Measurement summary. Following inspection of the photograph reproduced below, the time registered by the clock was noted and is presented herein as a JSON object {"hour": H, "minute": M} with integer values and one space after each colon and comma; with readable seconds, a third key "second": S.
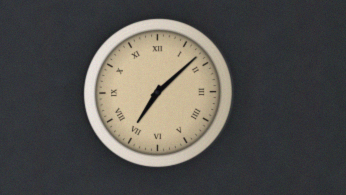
{"hour": 7, "minute": 8}
